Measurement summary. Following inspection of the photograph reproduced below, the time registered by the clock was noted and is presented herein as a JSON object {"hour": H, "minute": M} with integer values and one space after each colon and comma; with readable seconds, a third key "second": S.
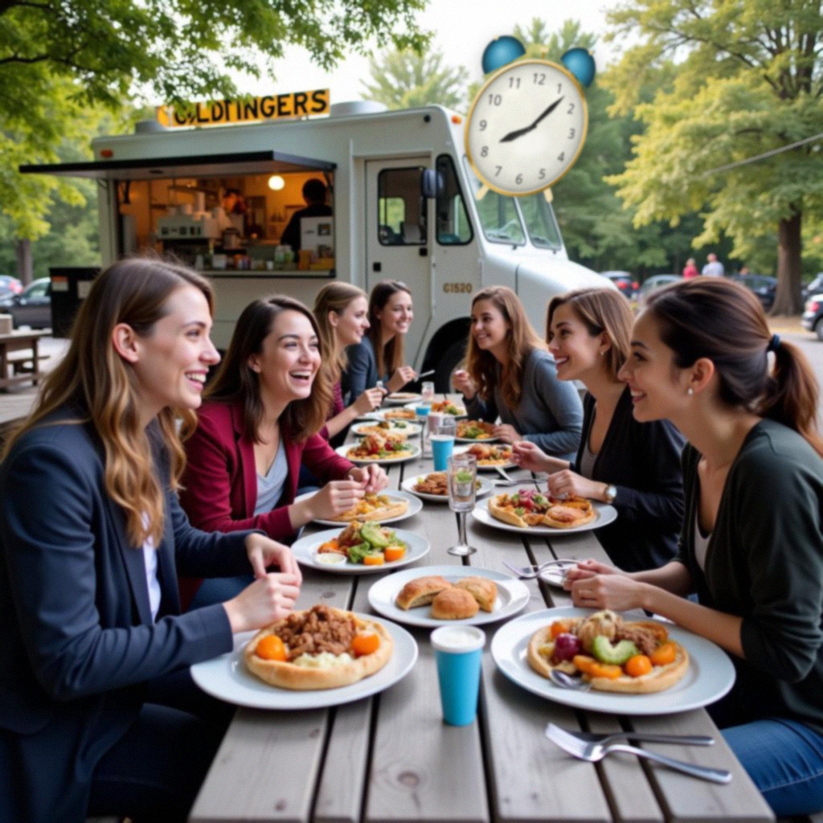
{"hour": 8, "minute": 7}
